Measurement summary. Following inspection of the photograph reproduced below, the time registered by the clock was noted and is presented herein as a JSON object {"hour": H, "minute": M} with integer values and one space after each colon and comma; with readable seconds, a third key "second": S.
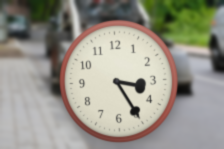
{"hour": 3, "minute": 25}
